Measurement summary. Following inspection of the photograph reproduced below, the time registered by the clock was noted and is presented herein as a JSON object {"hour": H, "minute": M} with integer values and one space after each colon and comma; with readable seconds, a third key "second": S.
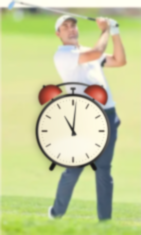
{"hour": 11, "minute": 1}
